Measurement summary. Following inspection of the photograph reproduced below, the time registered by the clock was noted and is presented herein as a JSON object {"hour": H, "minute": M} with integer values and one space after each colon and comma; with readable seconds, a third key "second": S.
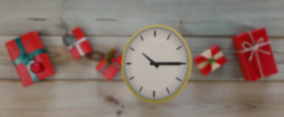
{"hour": 10, "minute": 15}
